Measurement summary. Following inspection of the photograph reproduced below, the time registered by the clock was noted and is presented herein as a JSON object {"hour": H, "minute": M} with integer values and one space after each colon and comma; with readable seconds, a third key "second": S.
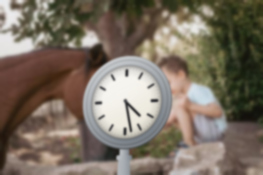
{"hour": 4, "minute": 28}
